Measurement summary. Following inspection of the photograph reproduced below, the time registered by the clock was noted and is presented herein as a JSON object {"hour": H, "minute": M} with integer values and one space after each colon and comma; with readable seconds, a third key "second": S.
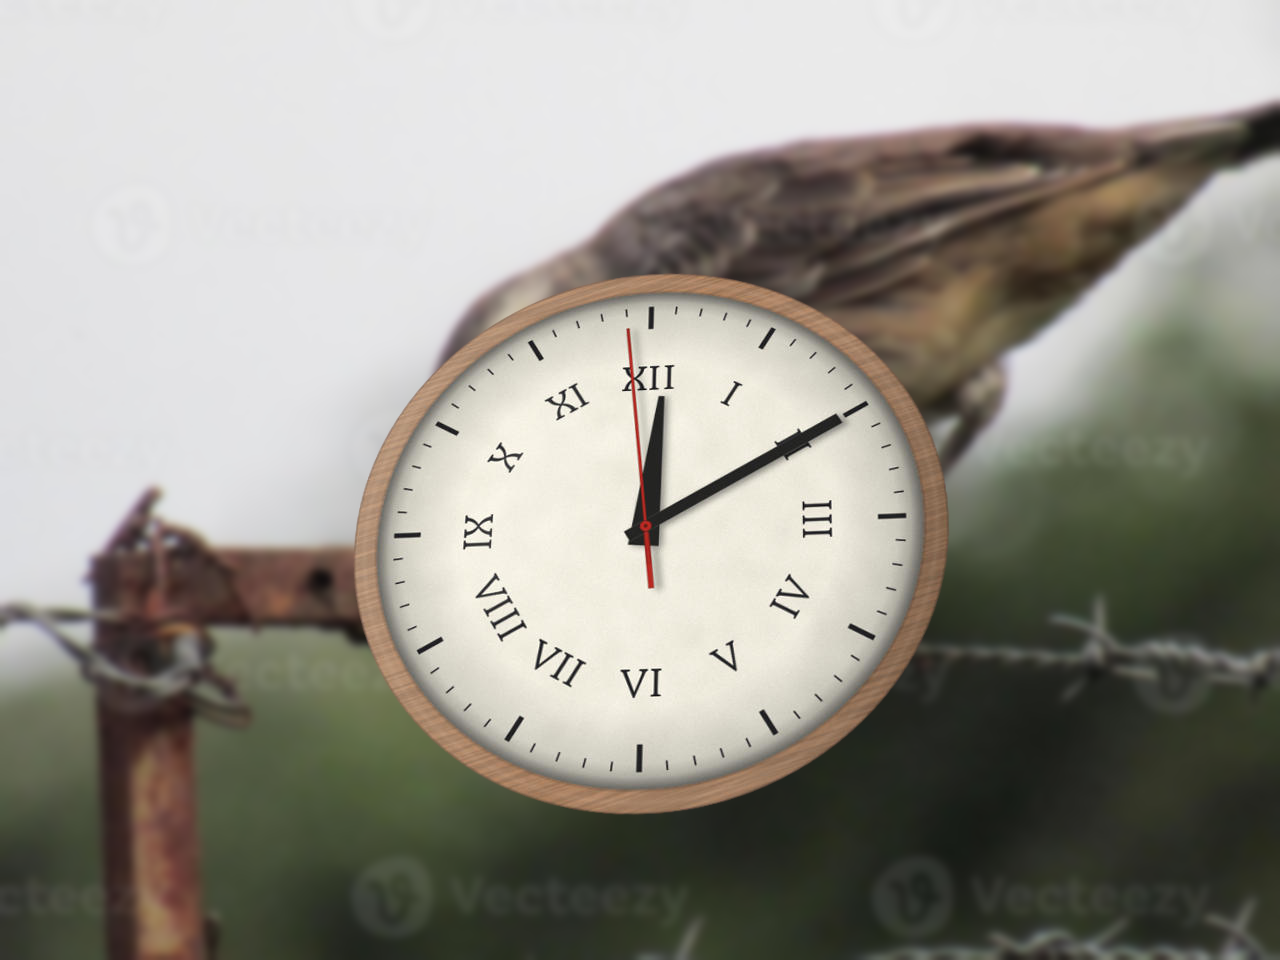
{"hour": 12, "minute": 9, "second": 59}
